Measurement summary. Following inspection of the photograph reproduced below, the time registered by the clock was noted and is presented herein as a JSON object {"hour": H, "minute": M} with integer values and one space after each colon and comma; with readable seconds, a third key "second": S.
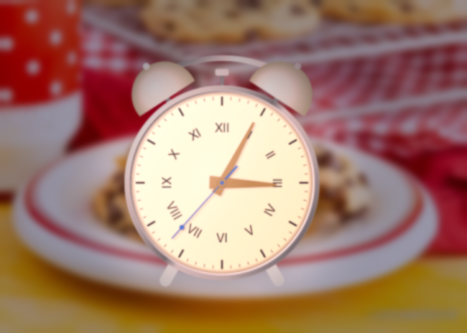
{"hour": 3, "minute": 4, "second": 37}
